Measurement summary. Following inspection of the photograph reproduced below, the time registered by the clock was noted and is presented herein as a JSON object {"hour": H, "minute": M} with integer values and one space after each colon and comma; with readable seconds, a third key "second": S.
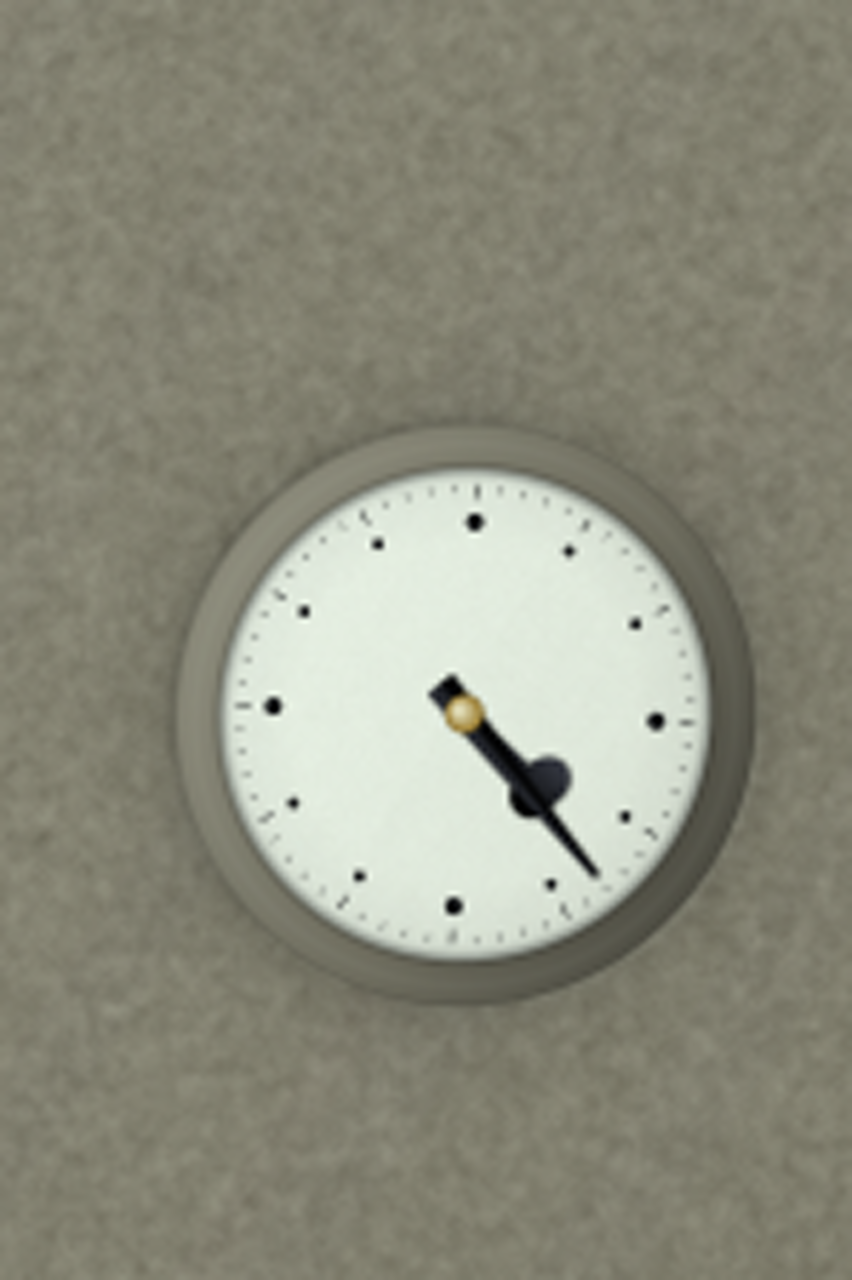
{"hour": 4, "minute": 23}
